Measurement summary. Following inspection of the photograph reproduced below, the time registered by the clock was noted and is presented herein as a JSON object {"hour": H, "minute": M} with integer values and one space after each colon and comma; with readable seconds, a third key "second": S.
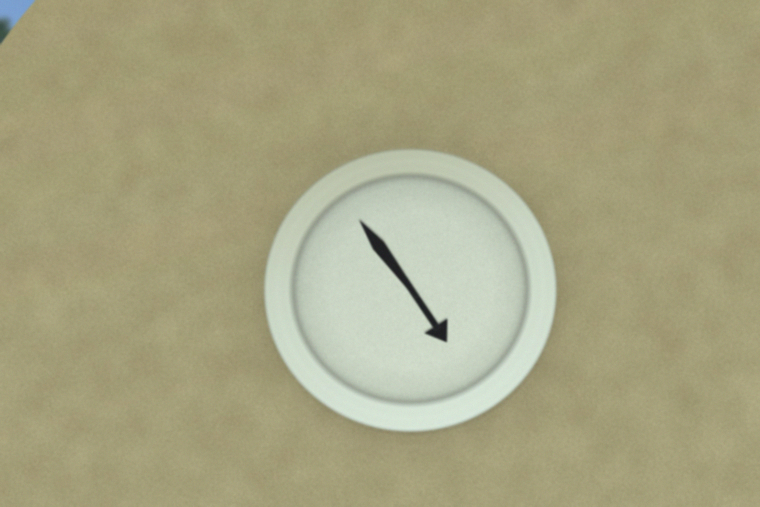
{"hour": 4, "minute": 54}
